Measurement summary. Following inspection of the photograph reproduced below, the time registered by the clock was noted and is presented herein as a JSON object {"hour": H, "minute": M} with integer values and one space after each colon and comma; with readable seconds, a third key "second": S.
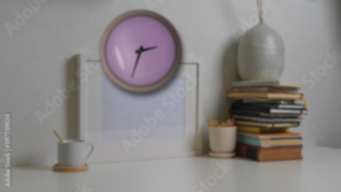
{"hour": 2, "minute": 33}
